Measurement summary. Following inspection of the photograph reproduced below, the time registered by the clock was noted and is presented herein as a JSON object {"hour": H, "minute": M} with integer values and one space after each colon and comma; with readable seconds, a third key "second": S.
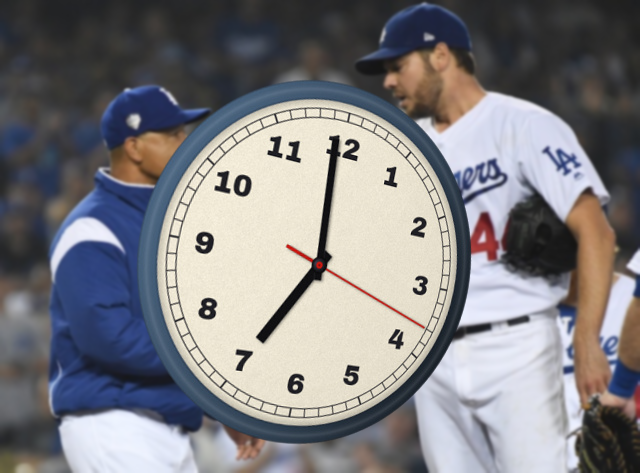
{"hour": 6, "minute": 59, "second": 18}
